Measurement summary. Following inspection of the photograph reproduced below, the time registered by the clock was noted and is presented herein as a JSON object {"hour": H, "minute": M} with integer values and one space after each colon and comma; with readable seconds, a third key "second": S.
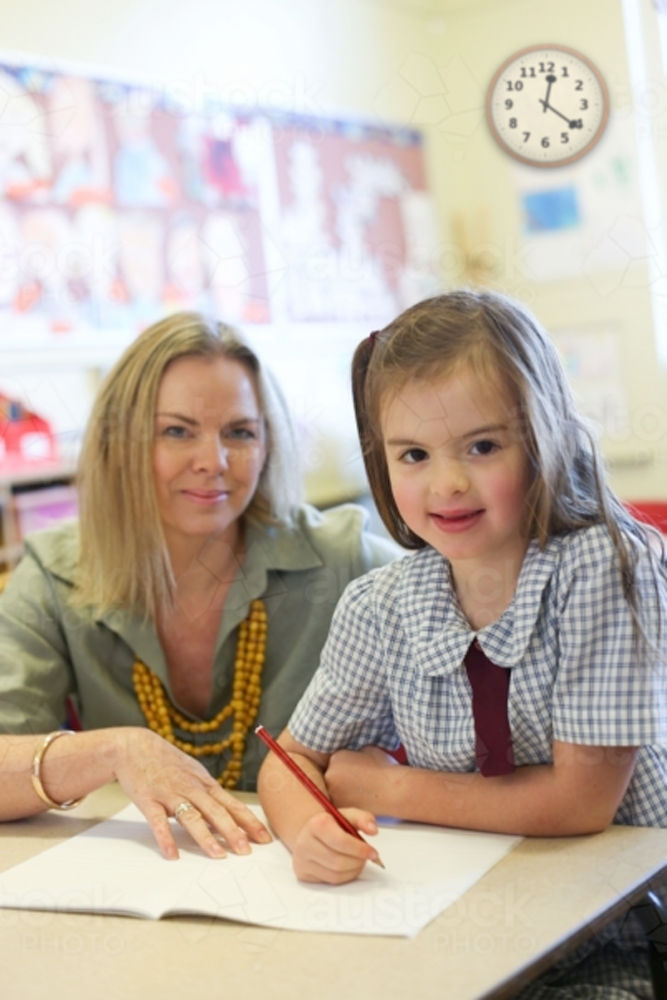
{"hour": 12, "minute": 21}
